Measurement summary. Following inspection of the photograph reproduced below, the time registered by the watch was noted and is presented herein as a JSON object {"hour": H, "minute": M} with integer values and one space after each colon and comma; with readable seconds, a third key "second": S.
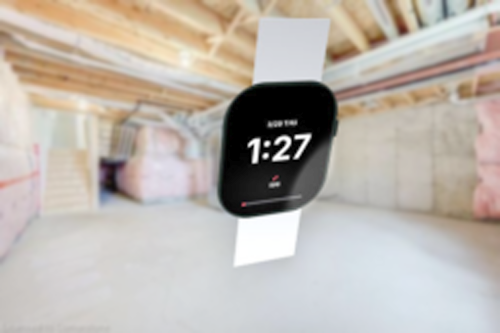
{"hour": 1, "minute": 27}
